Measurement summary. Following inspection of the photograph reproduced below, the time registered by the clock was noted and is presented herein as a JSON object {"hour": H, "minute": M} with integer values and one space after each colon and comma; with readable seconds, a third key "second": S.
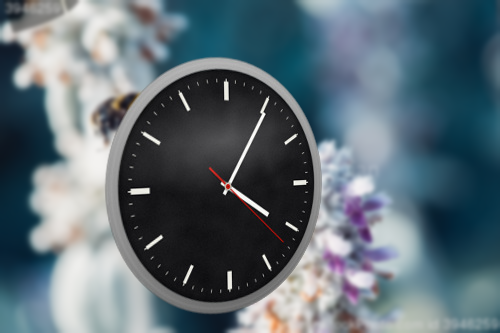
{"hour": 4, "minute": 5, "second": 22}
